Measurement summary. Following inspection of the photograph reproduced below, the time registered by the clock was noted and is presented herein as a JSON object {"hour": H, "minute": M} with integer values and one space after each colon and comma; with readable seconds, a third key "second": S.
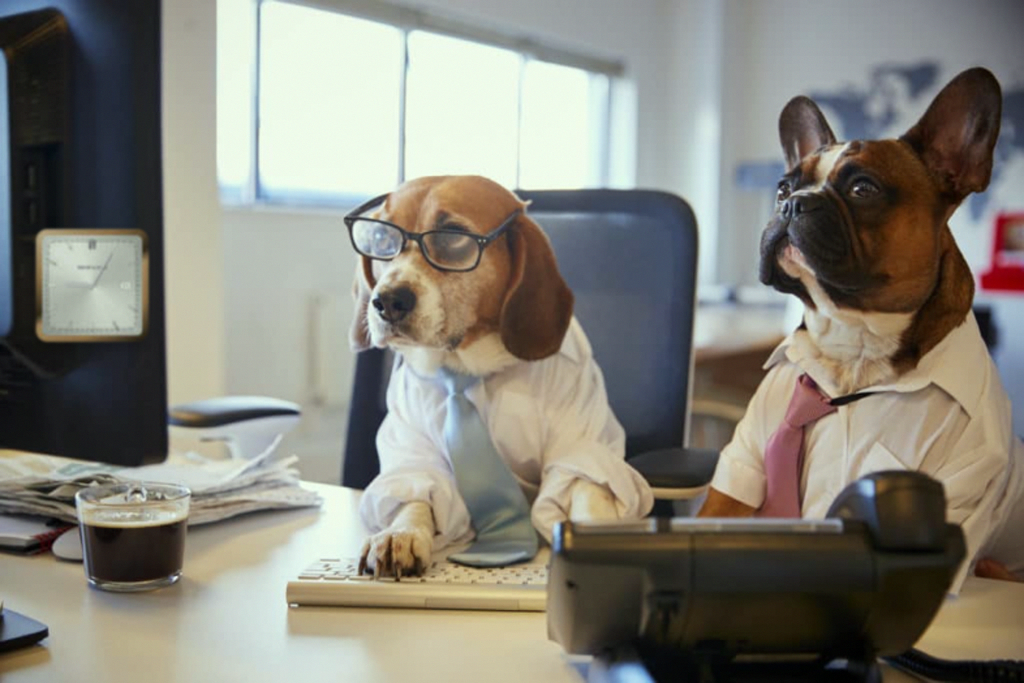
{"hour": 9, "minute": 5}
